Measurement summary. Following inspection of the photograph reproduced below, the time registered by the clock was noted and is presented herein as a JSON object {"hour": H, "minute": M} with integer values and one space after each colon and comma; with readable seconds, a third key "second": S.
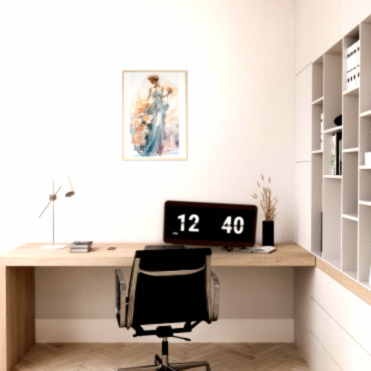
{"hour": 12, "minute": 40}
